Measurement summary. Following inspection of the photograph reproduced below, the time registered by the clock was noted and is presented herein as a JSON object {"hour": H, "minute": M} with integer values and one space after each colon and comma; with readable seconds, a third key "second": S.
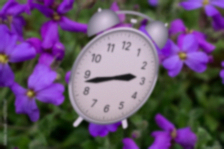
{"hour": 2, "minute": 43}
